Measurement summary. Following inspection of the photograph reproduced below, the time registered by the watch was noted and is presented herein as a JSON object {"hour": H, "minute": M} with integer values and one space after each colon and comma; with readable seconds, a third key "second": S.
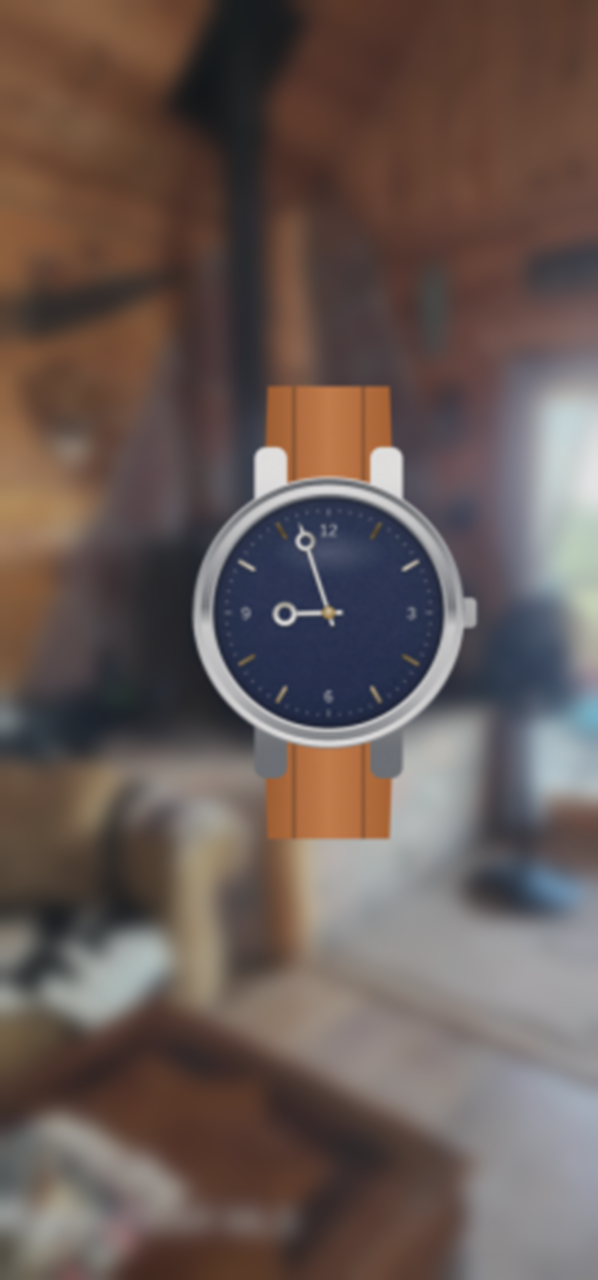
{"hour": 8, "minute": 57}
